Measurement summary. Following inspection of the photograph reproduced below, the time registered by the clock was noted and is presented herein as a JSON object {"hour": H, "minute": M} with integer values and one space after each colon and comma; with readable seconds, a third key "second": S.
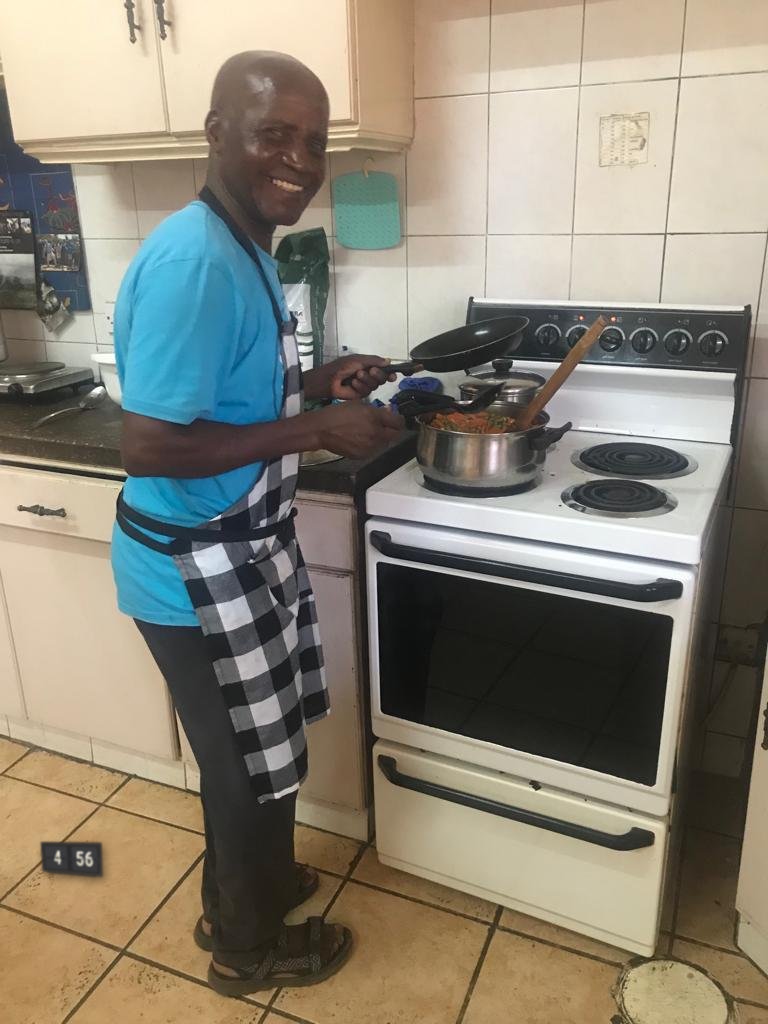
{"hour": 4, "minute": 56}
